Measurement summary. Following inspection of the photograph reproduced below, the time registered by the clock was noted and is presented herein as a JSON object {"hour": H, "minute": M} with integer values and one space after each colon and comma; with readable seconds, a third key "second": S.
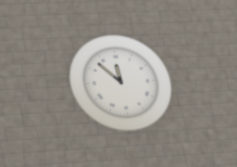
{"hour": 11, "minute": 53}
